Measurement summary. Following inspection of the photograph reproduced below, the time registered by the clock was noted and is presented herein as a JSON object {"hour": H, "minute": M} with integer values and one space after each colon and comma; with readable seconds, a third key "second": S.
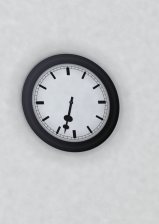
{"hour": 6, "minute": 33}
